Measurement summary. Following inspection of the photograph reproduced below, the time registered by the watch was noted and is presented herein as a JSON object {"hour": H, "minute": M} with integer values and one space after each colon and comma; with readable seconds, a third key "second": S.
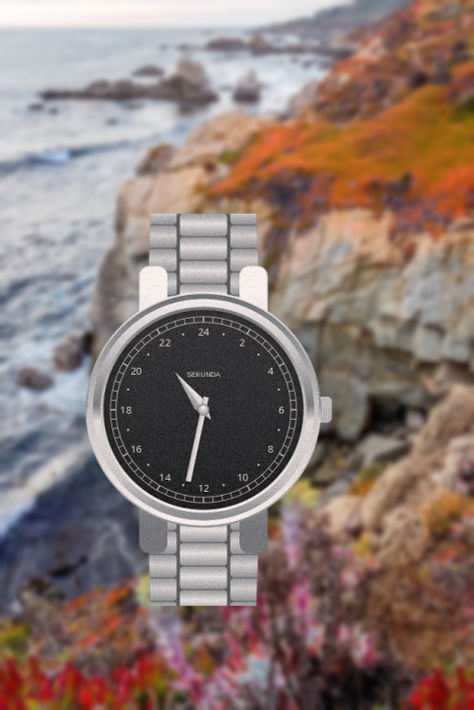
{"hour": 21, "minute": 32}
